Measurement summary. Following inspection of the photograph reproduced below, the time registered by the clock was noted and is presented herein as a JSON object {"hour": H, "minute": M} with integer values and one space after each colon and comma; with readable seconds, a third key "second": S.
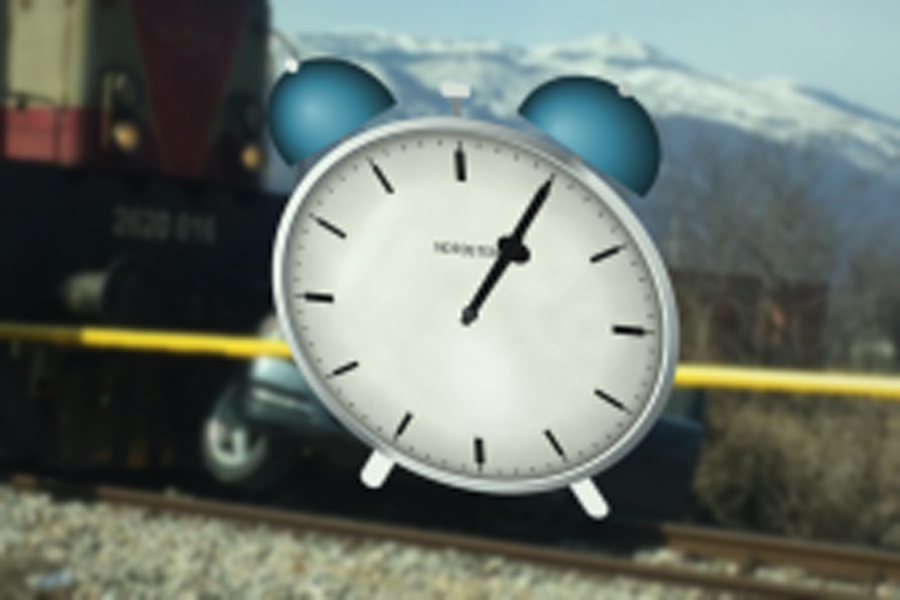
{"hour": 1, "minute": 5}
